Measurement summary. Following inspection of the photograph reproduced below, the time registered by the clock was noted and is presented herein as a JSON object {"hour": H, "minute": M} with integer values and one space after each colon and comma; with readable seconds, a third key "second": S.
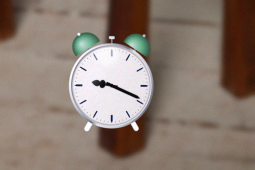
{"hour": 9, "minute": 19}
